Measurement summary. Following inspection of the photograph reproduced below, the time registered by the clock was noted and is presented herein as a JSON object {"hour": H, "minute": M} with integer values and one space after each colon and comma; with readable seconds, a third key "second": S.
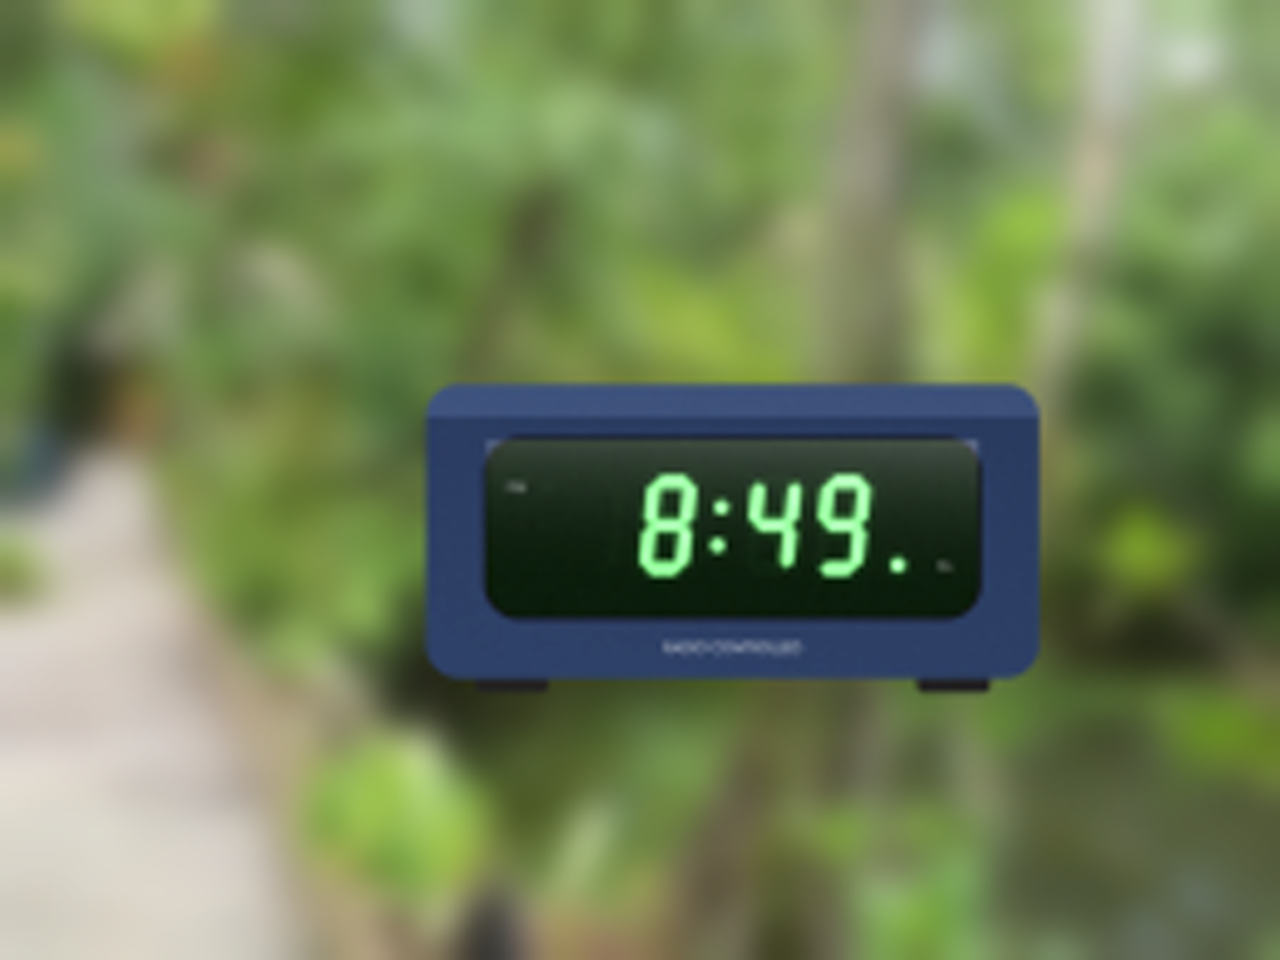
{"hour": 8, "minute": 49}
